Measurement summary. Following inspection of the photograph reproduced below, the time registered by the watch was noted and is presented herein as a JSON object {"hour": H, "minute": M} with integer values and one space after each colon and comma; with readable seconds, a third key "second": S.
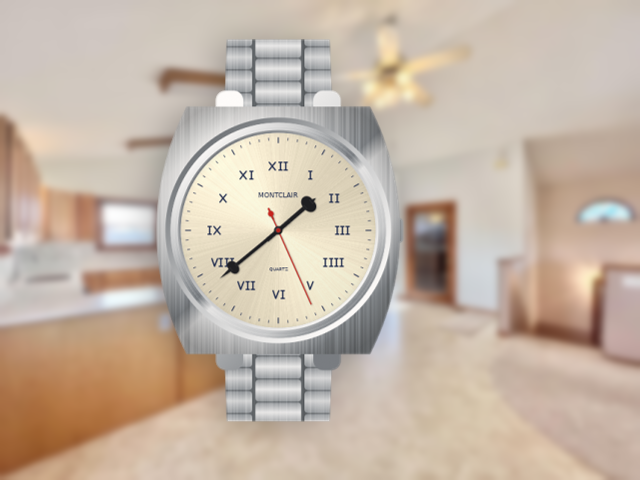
{"hour": 1, "minute": 38, "second": 26}
